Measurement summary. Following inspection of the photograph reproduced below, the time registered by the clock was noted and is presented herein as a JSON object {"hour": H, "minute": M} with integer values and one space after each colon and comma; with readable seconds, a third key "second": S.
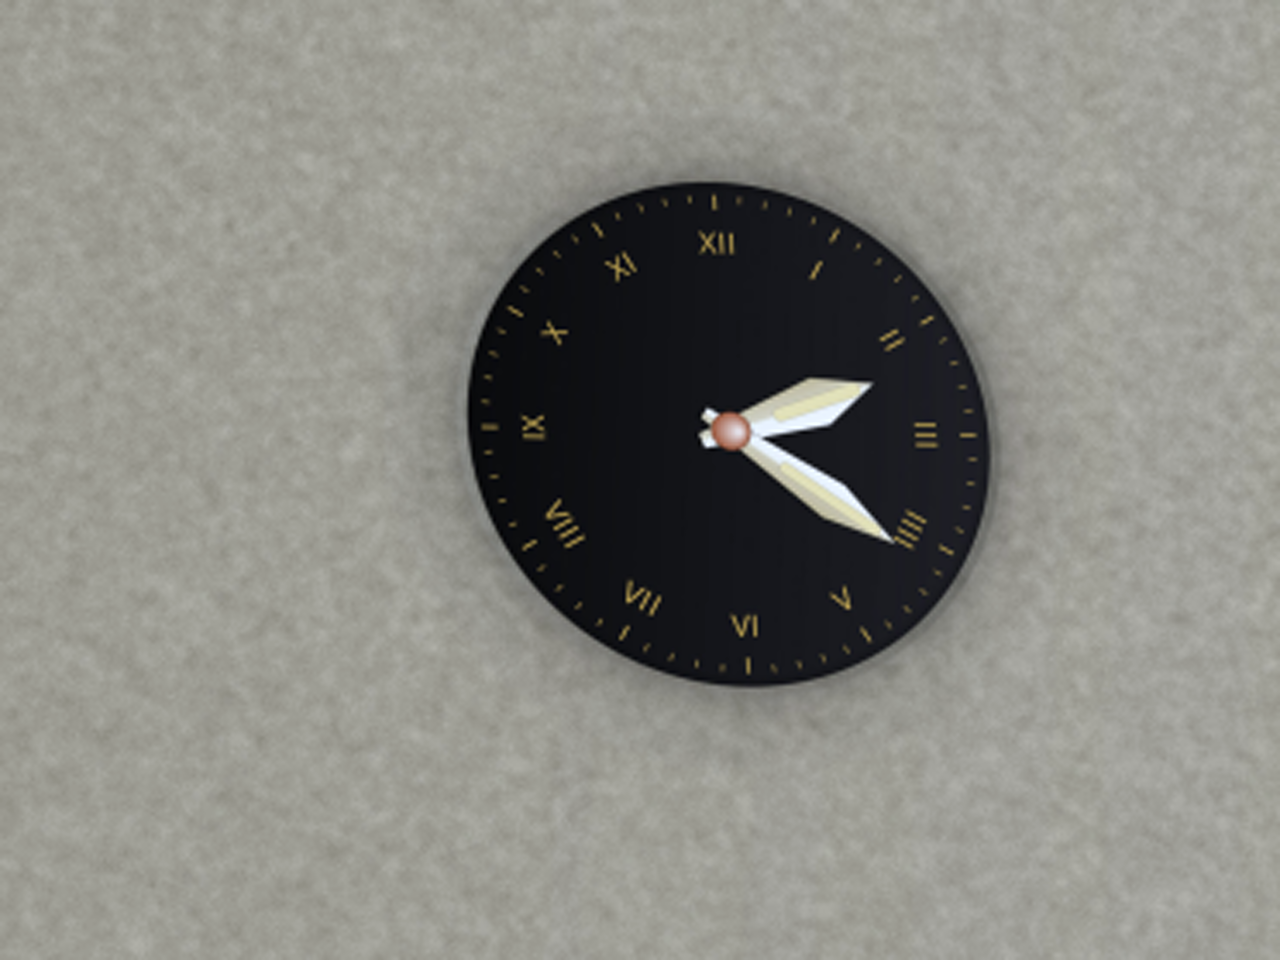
{"hour": 2, "minute": 21}
